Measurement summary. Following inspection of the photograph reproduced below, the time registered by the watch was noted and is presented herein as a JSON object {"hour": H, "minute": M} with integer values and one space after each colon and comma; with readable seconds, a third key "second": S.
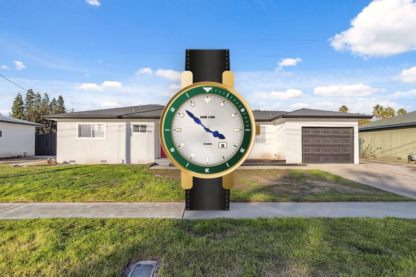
{"hour": 3, "minute": 52}
